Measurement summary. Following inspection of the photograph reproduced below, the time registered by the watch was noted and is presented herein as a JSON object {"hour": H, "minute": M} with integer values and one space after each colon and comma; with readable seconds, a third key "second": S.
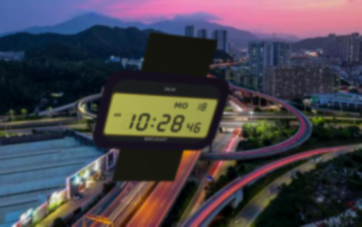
{"hour": 10, "minute": 28, "second": 46}
